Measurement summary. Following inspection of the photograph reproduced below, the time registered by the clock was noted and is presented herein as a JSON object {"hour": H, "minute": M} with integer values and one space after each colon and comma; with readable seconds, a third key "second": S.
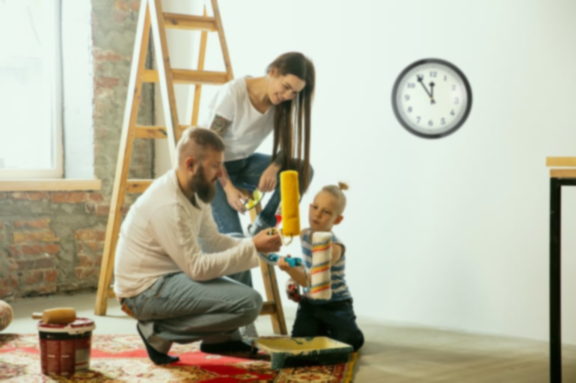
{"hour": 11, "minute": 54}
